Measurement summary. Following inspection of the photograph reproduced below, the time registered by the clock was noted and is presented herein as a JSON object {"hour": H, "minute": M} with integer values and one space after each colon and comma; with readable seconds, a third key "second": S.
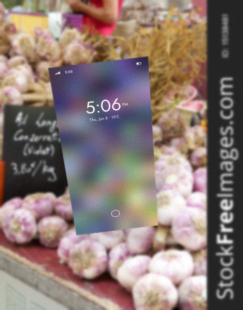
{"hour": 5, "minute": 6}
